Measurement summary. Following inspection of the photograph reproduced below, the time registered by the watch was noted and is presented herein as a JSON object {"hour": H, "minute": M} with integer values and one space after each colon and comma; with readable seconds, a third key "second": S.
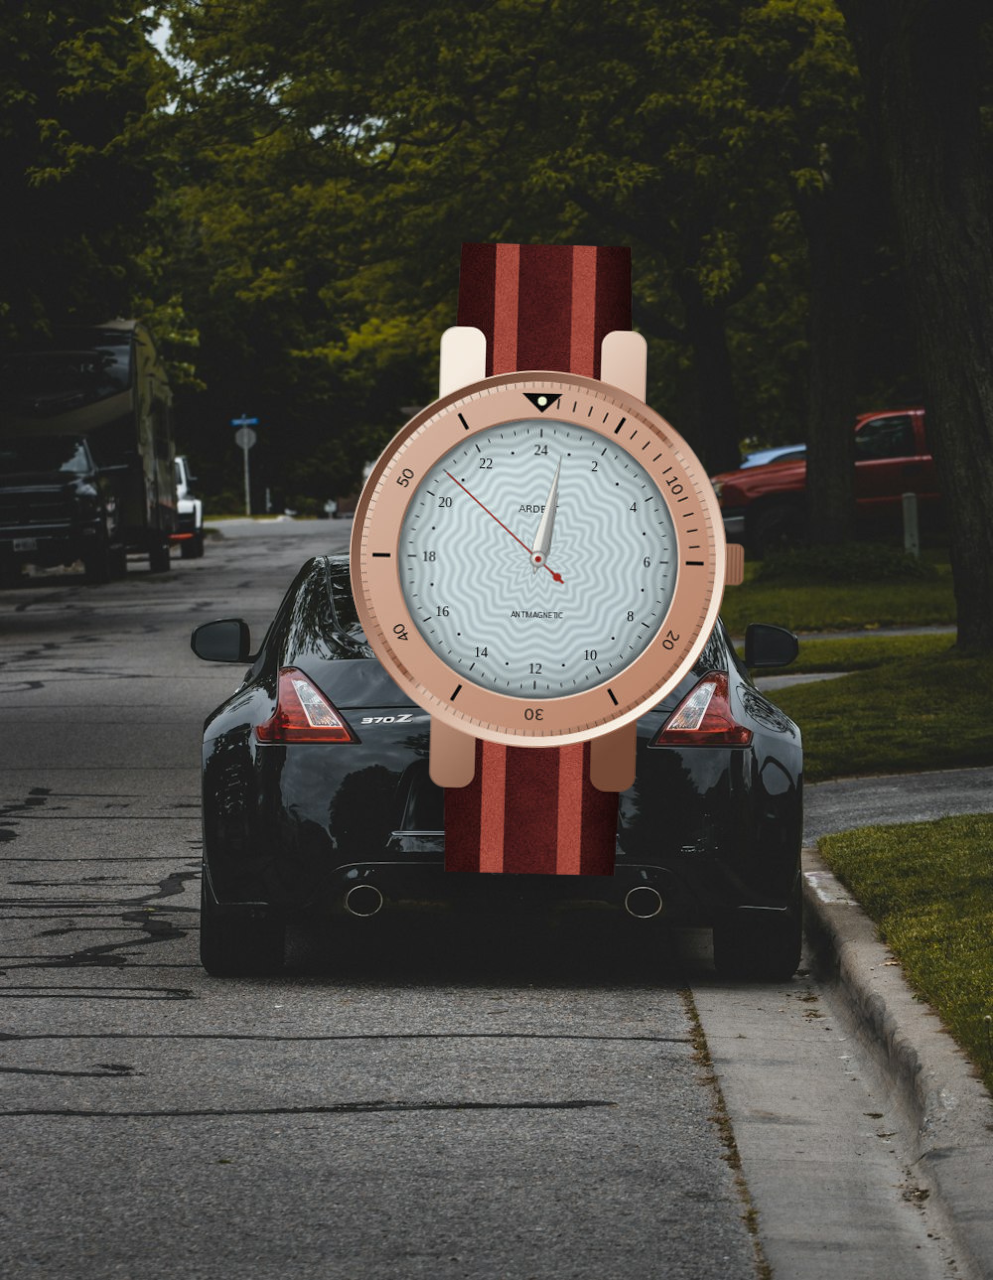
{"hour": 1, "minute": 1, "second": 52}
